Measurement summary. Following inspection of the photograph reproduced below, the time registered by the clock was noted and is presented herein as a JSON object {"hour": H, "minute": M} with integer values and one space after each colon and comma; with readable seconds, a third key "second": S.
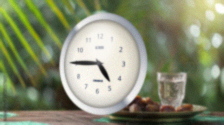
{"hour": 4, "minute": 45}
